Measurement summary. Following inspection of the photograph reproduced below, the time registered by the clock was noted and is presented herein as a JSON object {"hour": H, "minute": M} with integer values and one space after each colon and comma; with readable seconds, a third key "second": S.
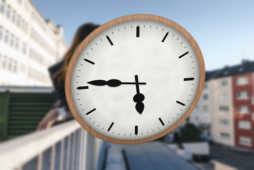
{"hour": 5, "minute": 46}
